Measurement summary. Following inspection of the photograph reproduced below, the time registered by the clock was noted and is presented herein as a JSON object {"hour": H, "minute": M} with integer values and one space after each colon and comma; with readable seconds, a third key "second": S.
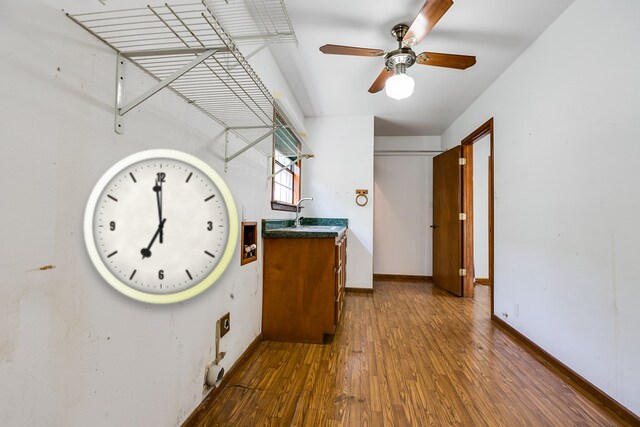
{"hour": 6, "minute": 59, "second": 0}
